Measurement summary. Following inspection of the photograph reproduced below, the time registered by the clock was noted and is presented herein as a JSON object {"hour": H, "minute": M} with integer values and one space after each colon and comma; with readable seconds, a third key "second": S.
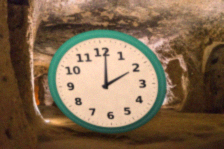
{"hour": 2, "minute": 1}
